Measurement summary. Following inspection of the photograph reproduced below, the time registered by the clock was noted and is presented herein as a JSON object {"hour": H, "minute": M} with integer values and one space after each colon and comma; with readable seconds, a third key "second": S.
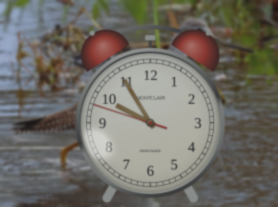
{"hour": 9, "minute": 54, "second": 48}
